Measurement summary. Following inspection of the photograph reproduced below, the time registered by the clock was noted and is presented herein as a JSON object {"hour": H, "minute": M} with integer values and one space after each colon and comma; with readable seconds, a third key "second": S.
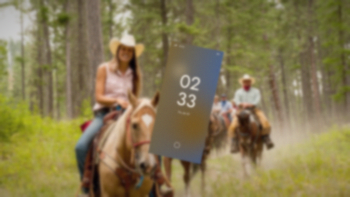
{"hour": 2, "minute": 33}
